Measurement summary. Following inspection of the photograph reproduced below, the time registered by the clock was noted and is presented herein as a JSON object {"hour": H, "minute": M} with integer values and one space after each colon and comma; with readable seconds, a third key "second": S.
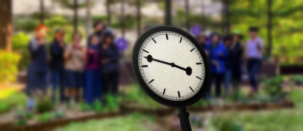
{"hour": 3, "minute": 48}
